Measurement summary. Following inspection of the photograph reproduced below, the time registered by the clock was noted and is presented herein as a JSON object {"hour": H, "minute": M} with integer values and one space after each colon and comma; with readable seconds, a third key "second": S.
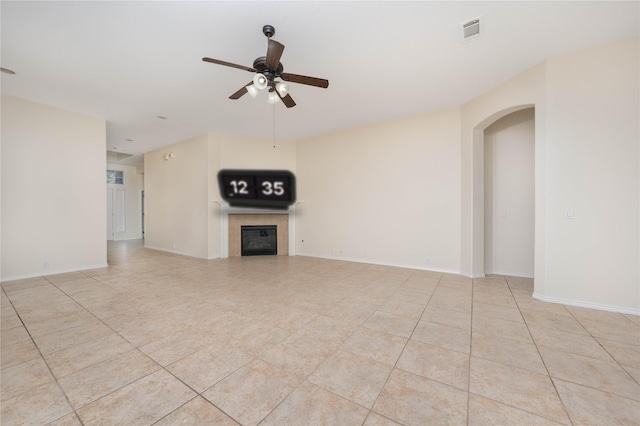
{"hour": 12, "minute": 35}
